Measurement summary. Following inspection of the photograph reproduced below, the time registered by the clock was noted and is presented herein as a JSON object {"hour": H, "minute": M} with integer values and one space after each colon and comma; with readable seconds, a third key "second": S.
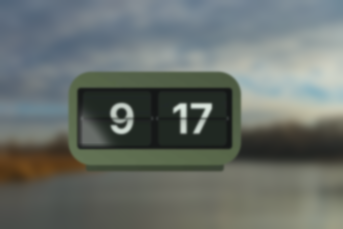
{"hour": 9, "minute": 17}
